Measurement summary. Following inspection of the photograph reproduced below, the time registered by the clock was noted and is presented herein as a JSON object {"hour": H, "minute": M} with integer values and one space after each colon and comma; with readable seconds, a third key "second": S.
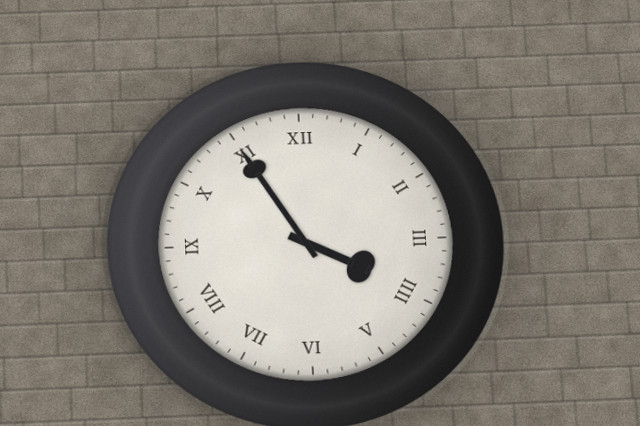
{"hour": 3, "minute": 55}
